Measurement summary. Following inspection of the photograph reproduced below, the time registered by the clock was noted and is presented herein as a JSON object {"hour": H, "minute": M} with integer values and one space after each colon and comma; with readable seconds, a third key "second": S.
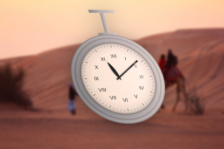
{"hour": 11, "minute": 9}
